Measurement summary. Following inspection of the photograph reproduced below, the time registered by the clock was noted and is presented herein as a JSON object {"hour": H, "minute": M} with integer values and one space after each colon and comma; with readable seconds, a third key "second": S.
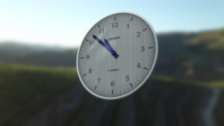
{"hour": 10, "minute": 52}
